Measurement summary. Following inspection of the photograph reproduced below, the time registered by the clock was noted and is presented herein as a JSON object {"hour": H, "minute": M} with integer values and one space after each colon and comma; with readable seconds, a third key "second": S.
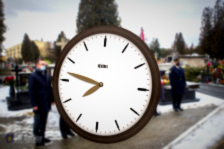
{"hour": 7, "minute": 47}
